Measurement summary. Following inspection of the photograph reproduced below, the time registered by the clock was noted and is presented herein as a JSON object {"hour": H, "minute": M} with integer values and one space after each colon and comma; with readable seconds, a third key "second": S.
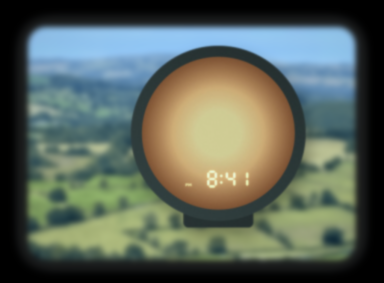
{"hour": 8, "minute": 41}
